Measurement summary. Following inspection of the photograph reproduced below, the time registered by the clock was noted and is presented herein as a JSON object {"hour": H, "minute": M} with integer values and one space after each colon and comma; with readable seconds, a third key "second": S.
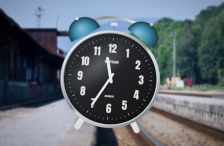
{"hour": 11, "minute": 35}
